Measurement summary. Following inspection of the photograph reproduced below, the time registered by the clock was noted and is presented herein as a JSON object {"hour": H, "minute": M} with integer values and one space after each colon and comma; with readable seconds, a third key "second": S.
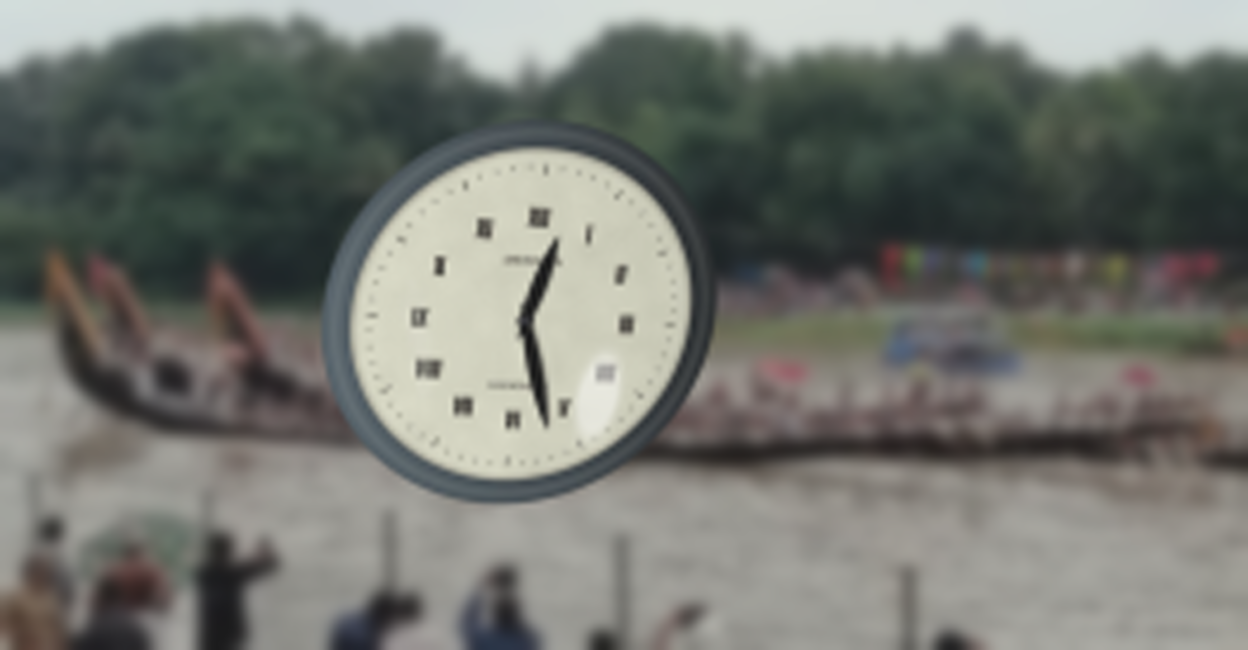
{"hour": 12, "minute": 27}
